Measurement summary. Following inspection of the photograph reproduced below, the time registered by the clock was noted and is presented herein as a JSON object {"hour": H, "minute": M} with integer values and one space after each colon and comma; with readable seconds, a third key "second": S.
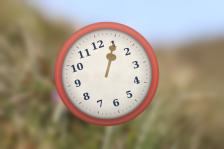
{"hour": 1, "minute": 5}
